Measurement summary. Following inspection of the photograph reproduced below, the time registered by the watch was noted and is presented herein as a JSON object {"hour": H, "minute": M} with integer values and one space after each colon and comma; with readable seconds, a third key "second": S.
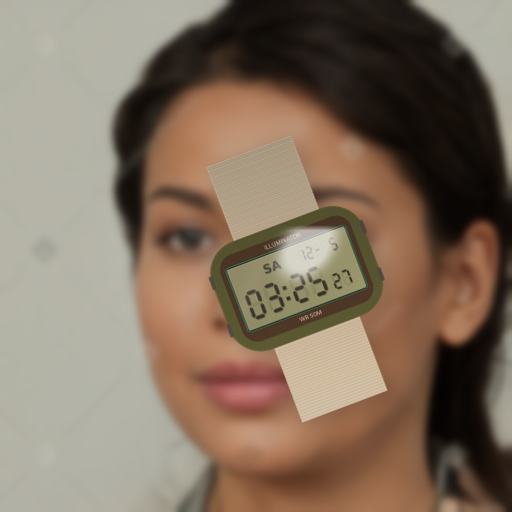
{"hour": 3, "minute": 25, "second": 27}
